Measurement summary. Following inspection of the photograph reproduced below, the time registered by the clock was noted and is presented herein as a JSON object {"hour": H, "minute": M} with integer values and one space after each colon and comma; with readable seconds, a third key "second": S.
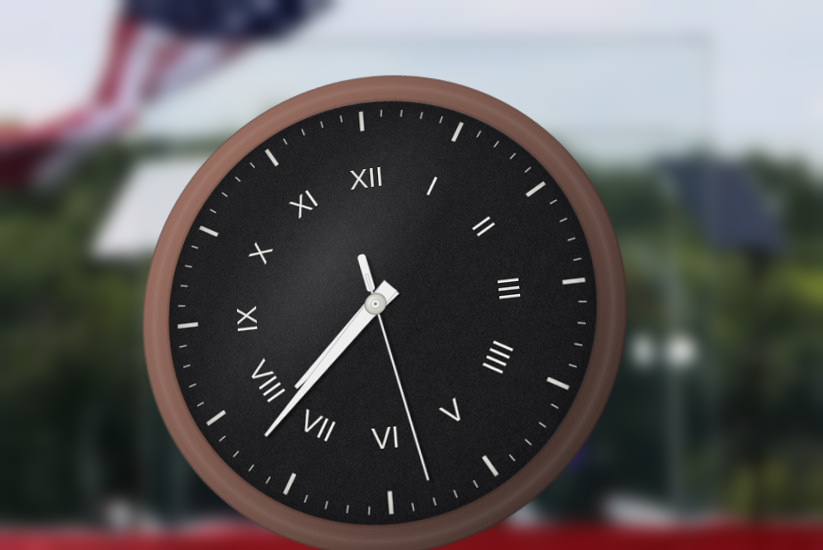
{"hour": 7, "minute": 37, "second": 28}
